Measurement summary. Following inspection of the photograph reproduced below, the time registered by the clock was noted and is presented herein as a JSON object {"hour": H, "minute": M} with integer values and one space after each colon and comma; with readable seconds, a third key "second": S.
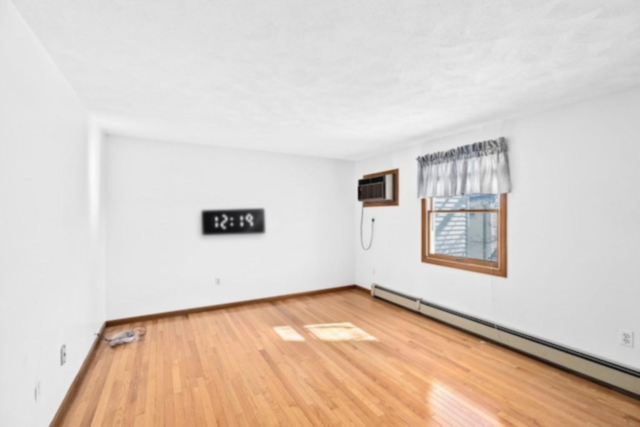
{"hour": 12, "minute": 19}
